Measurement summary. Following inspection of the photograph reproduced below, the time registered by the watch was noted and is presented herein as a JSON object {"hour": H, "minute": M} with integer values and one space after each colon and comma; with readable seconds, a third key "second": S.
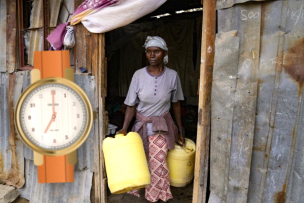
{"hour": 7, "minute": 0}
